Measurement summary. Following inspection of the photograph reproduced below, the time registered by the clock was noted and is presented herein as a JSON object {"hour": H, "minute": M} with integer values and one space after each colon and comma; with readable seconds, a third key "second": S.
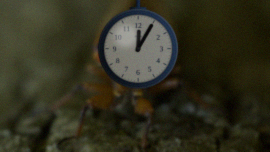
{"hour": 12, "minute": 5}
